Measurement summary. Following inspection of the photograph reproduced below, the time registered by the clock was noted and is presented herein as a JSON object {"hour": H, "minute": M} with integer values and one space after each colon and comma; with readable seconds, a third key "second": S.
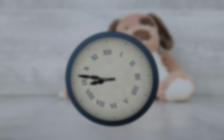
{"hour": 8, "minute": 47}
